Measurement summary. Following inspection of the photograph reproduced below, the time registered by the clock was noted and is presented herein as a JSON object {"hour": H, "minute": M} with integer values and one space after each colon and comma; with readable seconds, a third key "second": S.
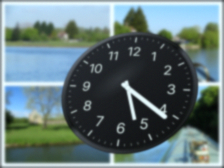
{"hour": 5, "minute": 21}
